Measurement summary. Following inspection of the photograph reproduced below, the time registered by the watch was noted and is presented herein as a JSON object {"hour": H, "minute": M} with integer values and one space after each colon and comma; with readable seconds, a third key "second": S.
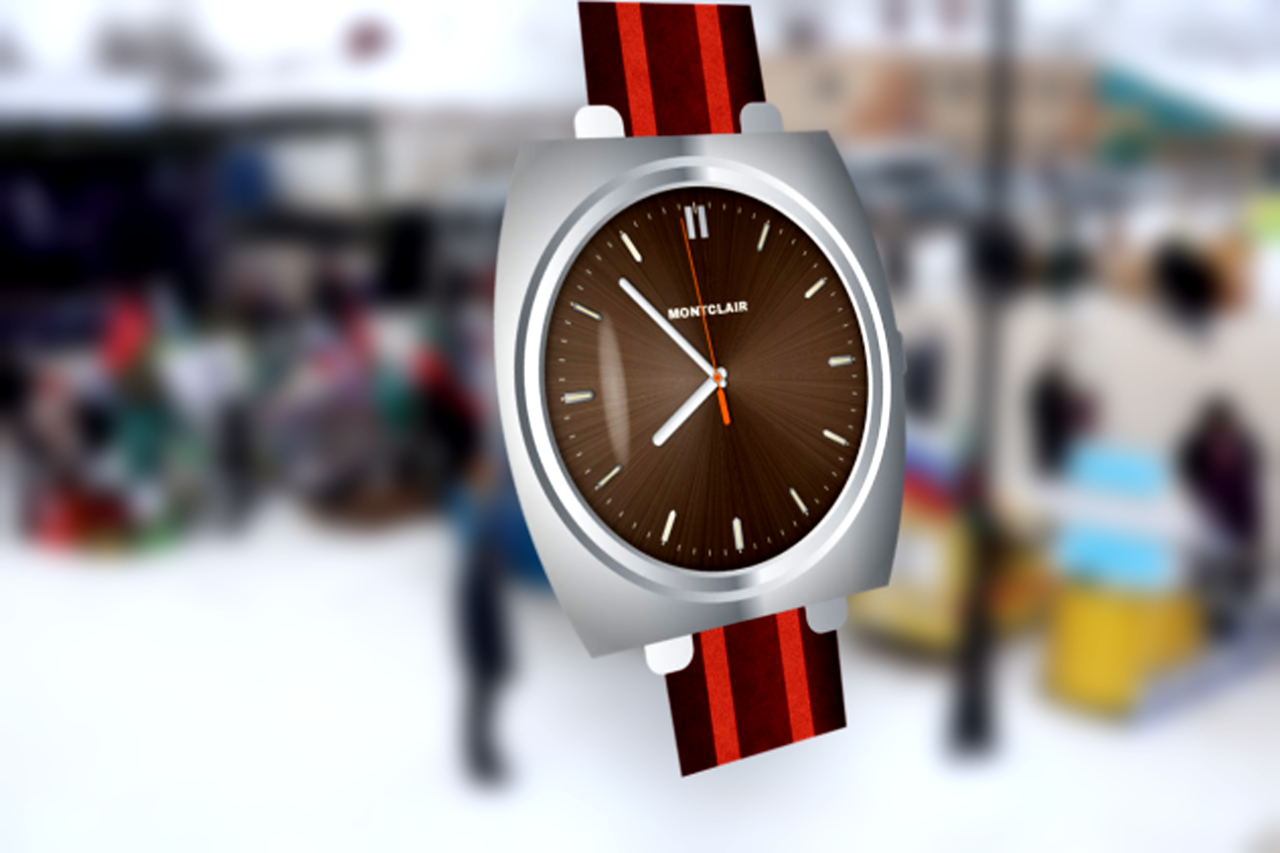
{"hour": 7, "minute": 52, "second": 59}
